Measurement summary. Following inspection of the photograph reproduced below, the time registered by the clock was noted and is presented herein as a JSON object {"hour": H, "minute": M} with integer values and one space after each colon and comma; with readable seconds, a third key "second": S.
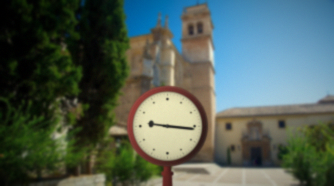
{"hour": 9, "minute": 16}
